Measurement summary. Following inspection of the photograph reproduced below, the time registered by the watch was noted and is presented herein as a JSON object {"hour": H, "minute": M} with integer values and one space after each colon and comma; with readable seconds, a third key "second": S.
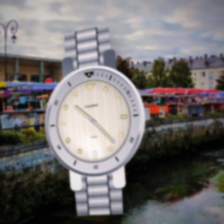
{"hour": 10, "minute": 23}
